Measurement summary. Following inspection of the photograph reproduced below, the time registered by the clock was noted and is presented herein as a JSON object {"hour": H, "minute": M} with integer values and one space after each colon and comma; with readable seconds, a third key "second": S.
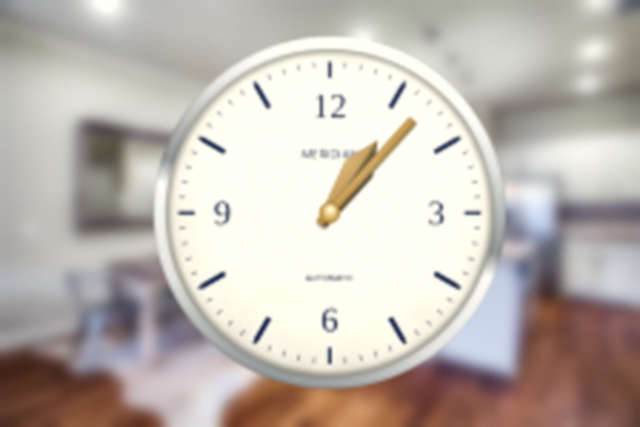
{"hour": 1, "minute": 7}
